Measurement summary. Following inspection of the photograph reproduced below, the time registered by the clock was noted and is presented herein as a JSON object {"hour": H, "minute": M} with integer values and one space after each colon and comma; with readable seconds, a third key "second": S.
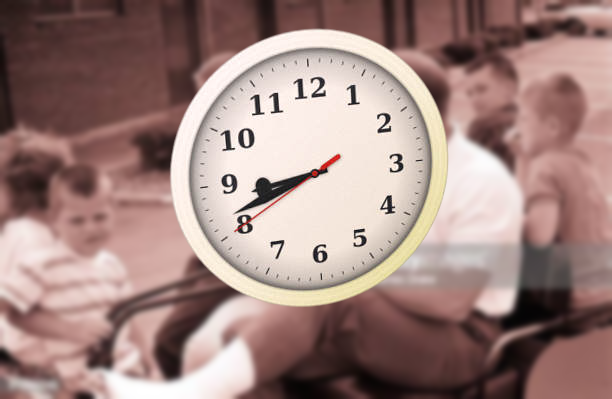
{"hour": 8, "minute": 41, "second": 40}
